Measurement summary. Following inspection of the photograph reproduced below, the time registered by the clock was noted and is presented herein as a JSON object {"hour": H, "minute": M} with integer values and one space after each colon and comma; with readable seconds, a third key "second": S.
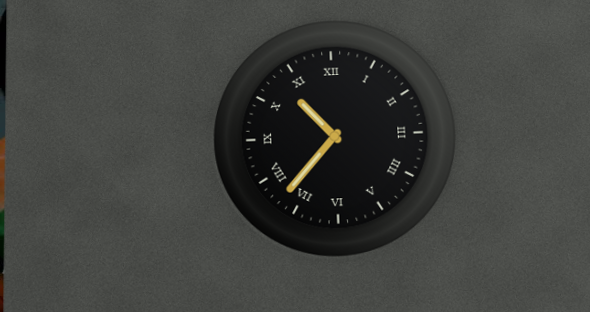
{"hour": 10, "minute": 37}
